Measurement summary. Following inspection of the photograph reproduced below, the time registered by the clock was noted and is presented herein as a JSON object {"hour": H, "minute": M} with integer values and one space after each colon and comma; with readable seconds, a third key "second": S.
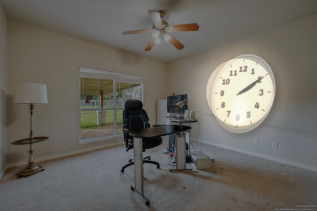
{"hour": 2, "minute": 10}
